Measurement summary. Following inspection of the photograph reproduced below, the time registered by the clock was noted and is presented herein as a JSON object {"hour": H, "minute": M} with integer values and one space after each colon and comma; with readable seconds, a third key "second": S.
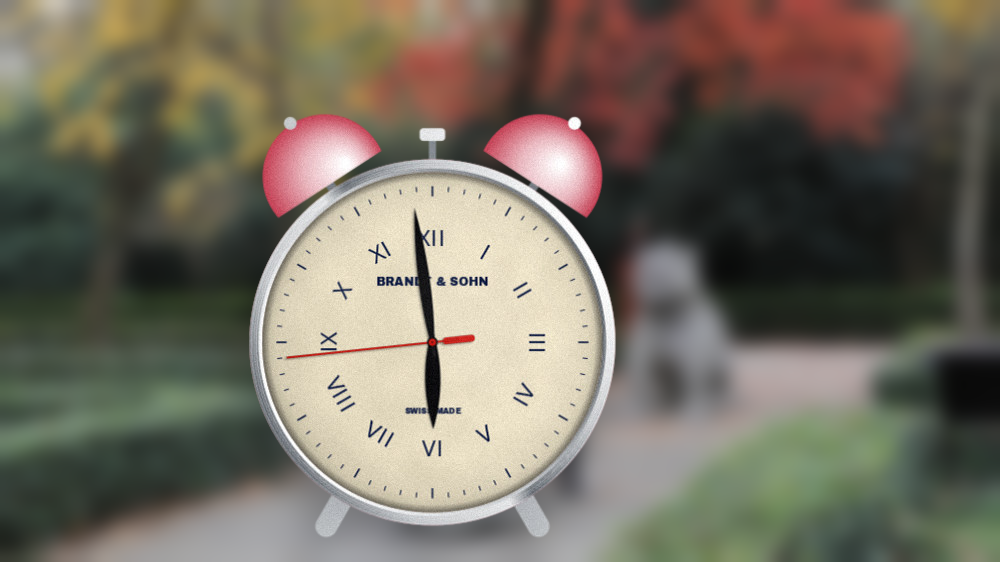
{"hour": 5, "minute": 58, "second": 44}
